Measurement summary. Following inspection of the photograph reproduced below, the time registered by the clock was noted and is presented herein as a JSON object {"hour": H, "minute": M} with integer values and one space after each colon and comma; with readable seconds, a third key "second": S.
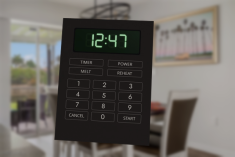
{"hour": 12, "minute": 47}
